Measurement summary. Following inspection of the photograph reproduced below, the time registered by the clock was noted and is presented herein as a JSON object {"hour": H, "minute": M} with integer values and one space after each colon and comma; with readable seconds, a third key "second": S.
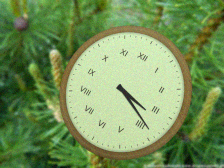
{"hour": 3, "minute": 19}
